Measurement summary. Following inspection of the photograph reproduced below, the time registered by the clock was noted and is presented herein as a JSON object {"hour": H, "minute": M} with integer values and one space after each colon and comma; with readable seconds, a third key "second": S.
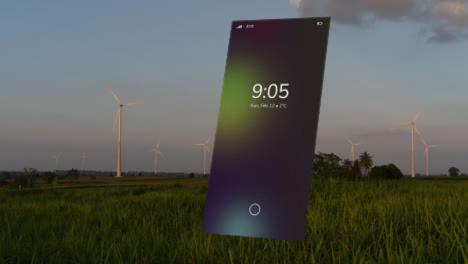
{"hour": 9, "minute": 5}
